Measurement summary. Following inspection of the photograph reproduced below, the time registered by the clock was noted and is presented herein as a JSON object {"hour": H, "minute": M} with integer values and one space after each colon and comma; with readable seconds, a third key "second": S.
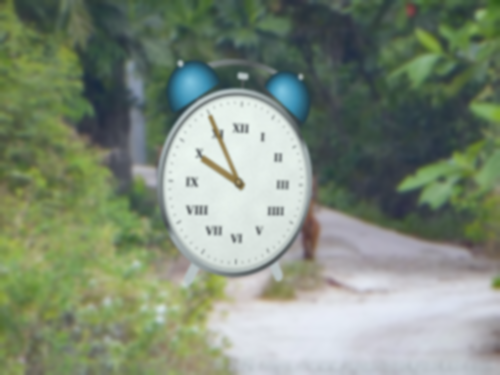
{"hour": 9, "minute": 55}
